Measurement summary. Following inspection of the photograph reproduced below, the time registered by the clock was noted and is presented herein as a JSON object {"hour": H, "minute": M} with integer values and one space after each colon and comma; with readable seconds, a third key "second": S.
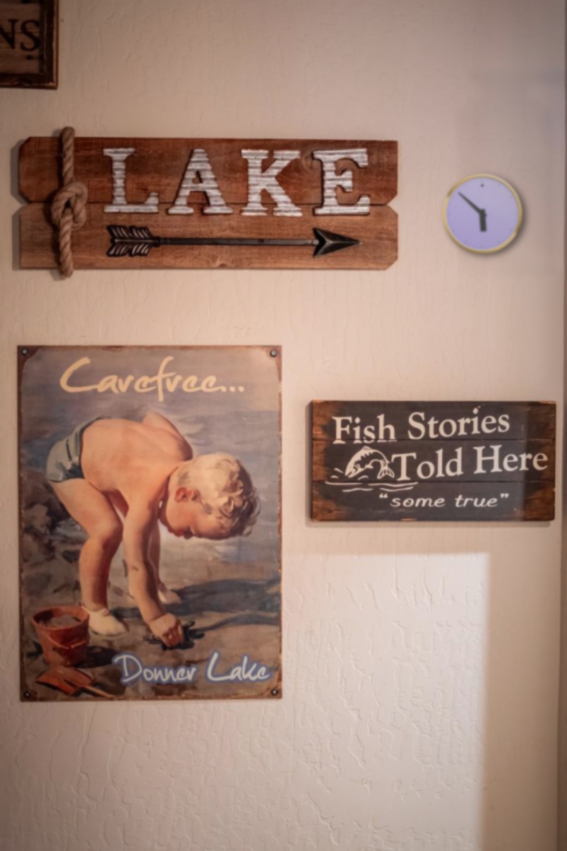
{"hour": 5, "minute": 52}
